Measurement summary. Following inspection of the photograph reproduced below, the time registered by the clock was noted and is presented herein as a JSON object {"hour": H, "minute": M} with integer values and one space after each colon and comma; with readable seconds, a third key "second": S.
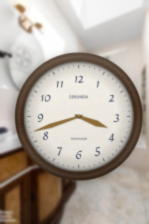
{"hour": 3, "minute": 42}
